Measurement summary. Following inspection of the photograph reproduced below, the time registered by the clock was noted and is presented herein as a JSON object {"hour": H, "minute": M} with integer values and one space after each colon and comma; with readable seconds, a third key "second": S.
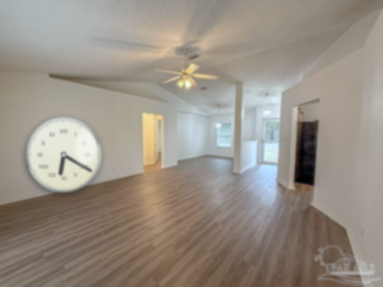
{"hour": 6, "minute": 20}
